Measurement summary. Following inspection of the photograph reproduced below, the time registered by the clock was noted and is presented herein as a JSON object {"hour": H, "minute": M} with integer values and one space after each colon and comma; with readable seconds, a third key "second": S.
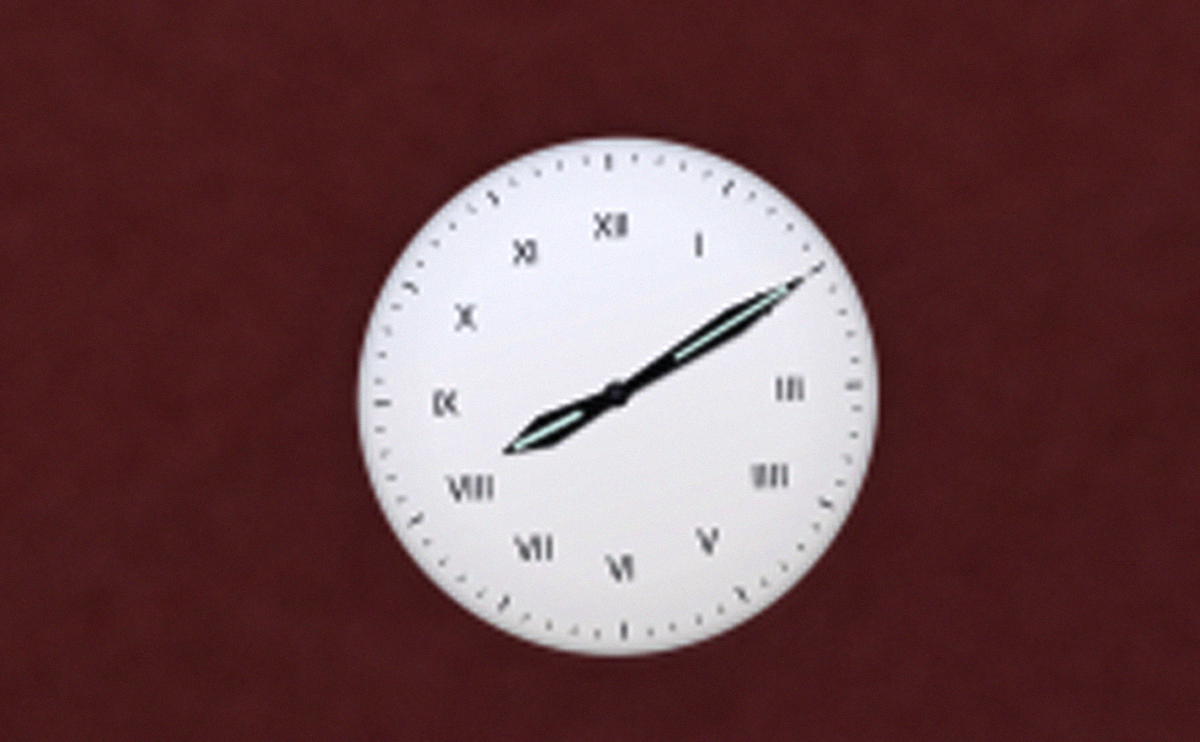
{"hour": 8, "minute": 10}
